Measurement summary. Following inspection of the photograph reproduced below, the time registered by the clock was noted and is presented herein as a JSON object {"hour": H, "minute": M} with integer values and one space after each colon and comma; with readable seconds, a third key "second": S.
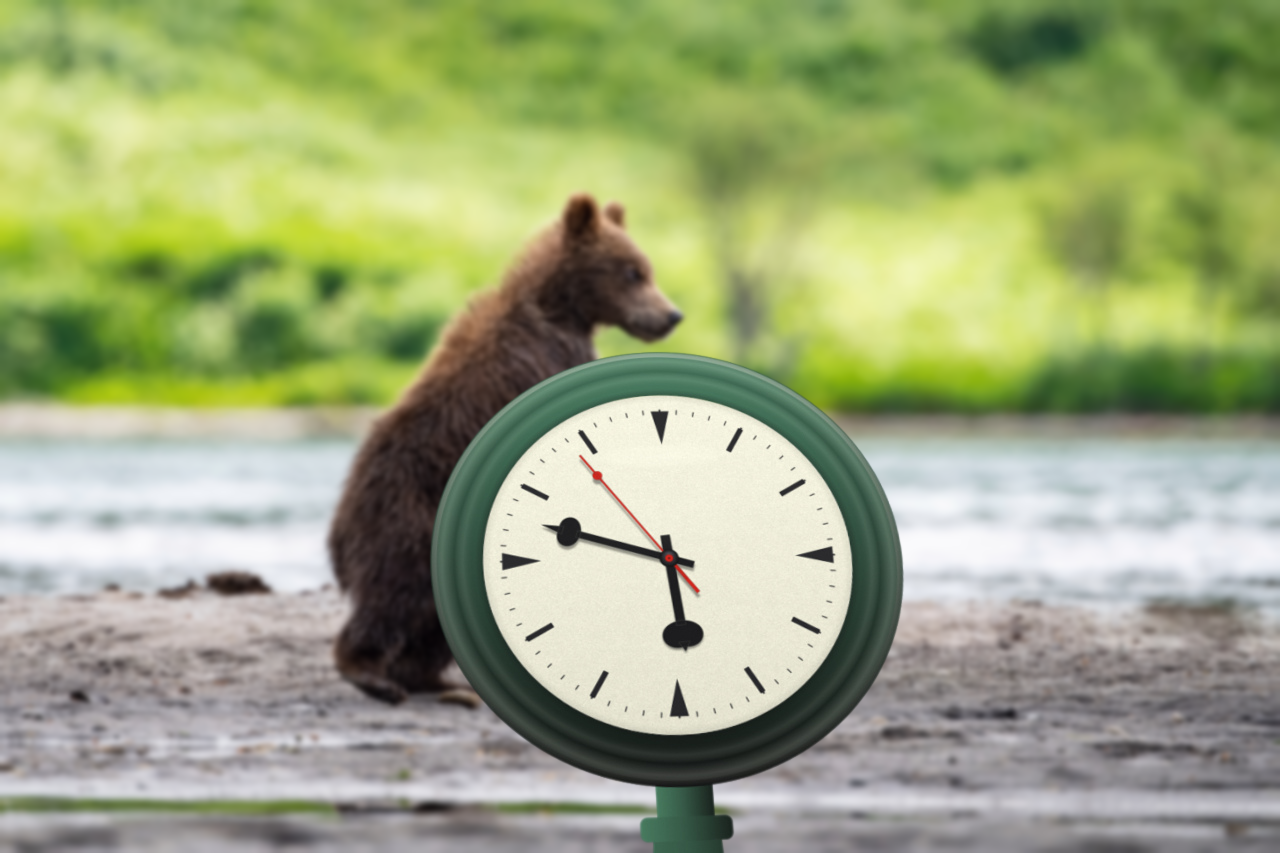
{"hour": 5, "minute": 47, "second": 54}
